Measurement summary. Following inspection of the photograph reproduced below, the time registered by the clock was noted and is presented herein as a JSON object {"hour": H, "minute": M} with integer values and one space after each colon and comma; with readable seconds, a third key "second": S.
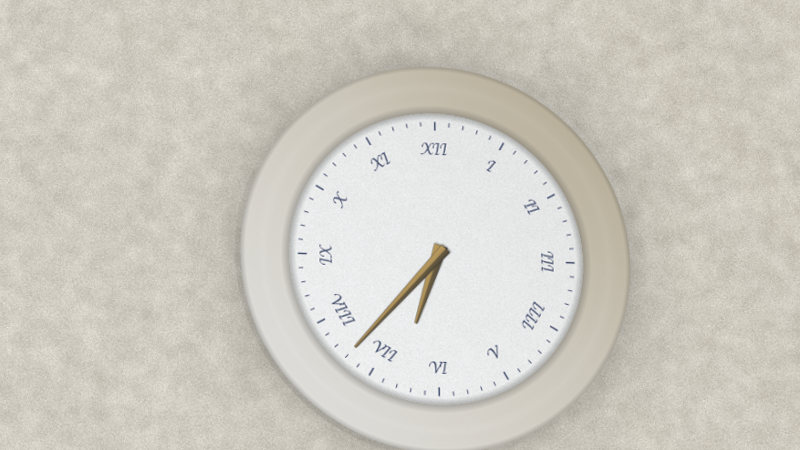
{"hour": 6, "minute": 37}
